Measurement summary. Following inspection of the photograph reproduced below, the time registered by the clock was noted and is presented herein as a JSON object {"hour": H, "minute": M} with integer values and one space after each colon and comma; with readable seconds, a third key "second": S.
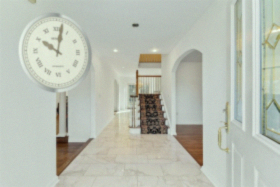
{"hour": 10, "minute": 2}
